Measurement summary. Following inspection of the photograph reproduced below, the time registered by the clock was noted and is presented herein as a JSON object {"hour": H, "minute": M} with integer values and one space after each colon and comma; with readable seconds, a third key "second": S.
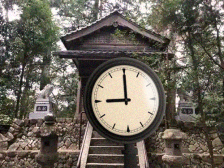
{"hour": 9, "minute": 0}
